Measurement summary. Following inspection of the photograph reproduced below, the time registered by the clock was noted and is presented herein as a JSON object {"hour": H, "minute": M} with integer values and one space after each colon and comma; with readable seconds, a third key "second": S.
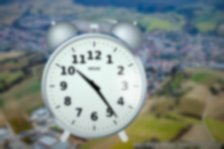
{"hour": 10, "minute": 24}
